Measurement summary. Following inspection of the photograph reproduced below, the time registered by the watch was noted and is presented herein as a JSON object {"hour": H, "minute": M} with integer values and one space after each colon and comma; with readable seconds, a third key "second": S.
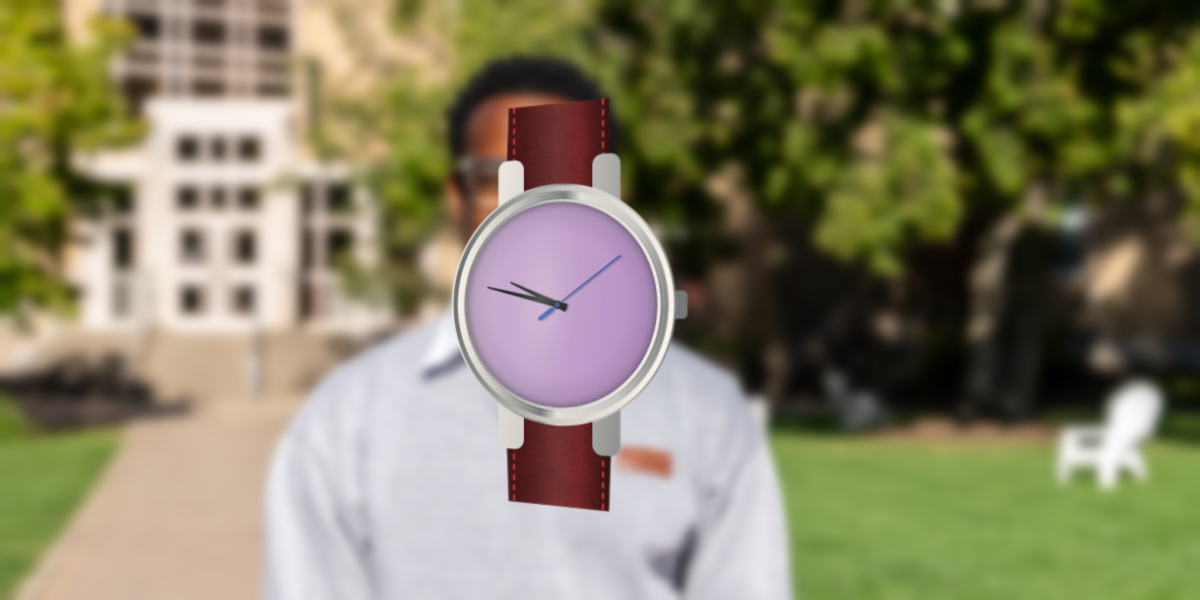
{"hour": 9, "minute": 47, "second": 9}
